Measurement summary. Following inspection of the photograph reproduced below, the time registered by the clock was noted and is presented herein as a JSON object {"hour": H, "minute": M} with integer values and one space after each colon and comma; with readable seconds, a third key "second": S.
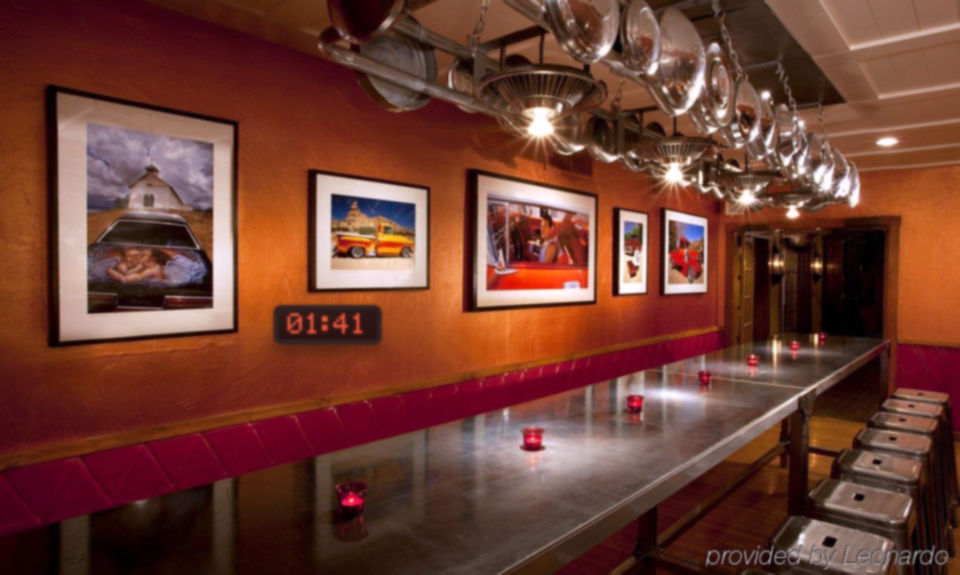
{"hour": 1, "minute": 41}
